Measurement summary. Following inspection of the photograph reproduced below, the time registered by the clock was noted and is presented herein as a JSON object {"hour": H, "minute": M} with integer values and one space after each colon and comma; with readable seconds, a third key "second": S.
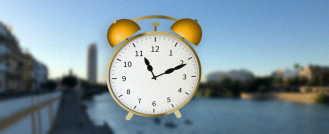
{"hour": 11, "minute": 11}
